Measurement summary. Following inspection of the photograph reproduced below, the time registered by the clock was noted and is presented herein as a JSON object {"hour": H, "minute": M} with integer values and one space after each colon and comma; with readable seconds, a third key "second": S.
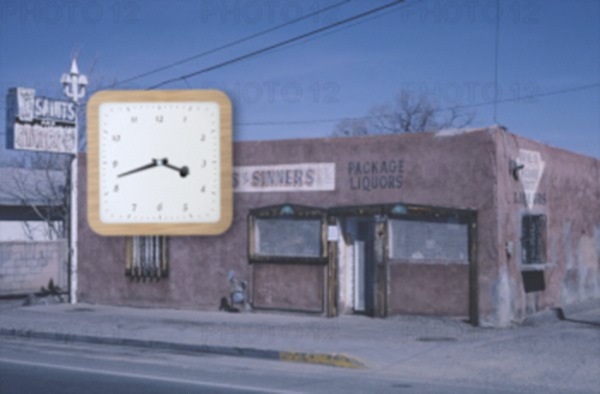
{"hour": 3, "minute": 42}
